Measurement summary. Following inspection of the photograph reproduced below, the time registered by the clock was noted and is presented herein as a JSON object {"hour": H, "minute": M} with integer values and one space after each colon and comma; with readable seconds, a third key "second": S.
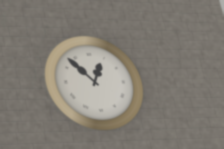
{"hour": 12, "minute": 53}
